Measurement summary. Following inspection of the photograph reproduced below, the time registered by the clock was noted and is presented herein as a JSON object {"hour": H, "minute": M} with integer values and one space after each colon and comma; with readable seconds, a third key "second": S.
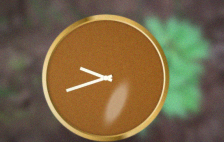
{"hour": 9, "minute": 42}
